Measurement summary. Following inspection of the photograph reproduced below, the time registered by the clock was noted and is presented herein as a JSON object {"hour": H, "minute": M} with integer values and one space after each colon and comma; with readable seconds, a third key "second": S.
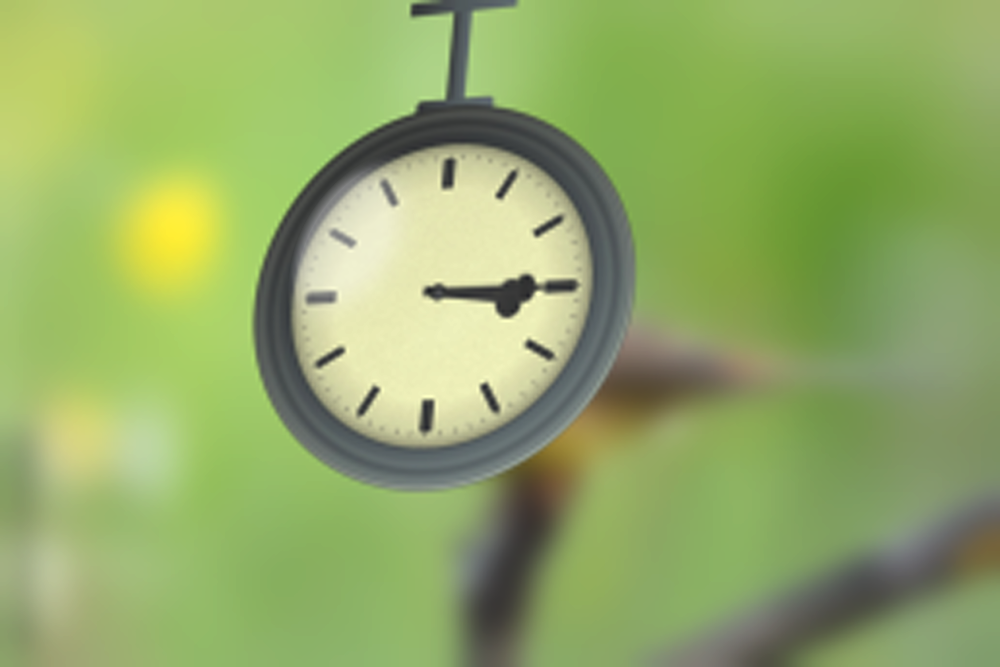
{"hour": 3, "minute": 15}
